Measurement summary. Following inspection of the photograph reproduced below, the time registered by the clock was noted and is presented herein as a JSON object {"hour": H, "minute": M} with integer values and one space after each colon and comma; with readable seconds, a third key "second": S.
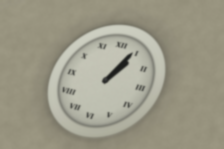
{"hour": 1, "minute": 4}
